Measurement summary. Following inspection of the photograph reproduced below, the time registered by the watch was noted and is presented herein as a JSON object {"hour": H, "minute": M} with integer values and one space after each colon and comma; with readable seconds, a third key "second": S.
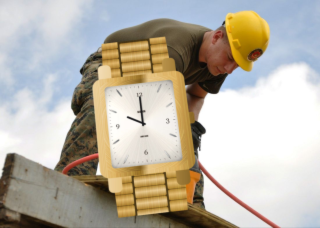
{"hour": 10, "minute": 0}
